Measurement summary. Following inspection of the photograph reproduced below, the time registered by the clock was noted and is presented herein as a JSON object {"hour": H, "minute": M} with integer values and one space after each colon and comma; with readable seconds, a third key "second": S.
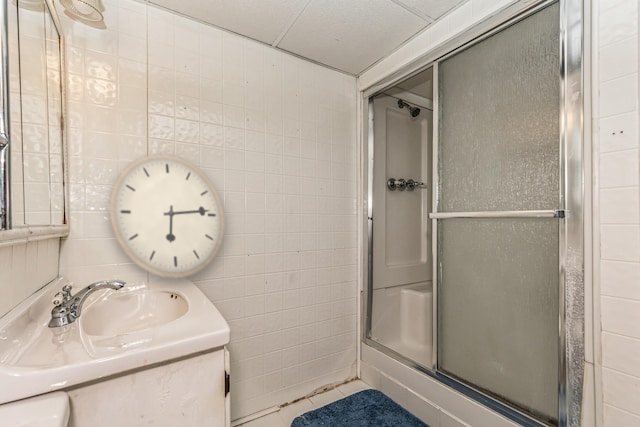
{"hour": 6, "minute": 14}
